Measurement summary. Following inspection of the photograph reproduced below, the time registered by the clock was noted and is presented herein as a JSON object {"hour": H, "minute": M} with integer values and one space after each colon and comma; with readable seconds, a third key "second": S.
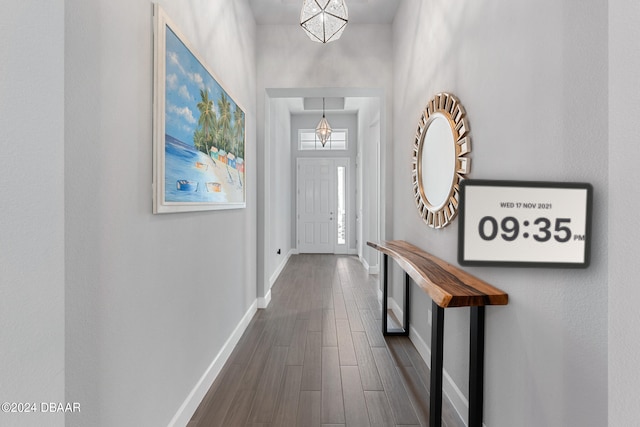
{"hour": 9, "minute": 35}
